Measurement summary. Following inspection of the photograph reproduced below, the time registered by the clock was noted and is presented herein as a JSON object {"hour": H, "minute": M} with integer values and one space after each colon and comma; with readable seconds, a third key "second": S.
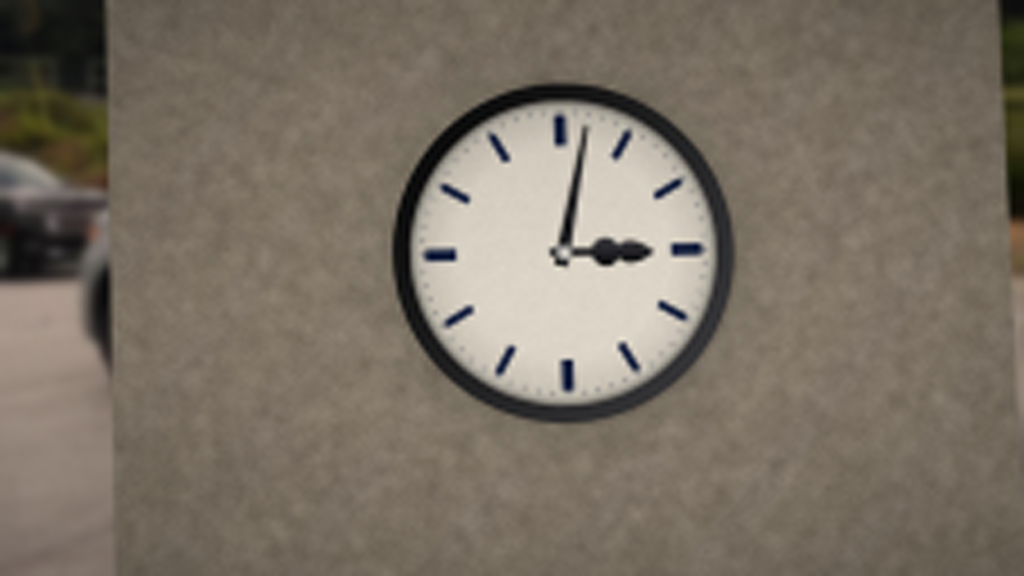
{"hour": 3, "minute": 2}
